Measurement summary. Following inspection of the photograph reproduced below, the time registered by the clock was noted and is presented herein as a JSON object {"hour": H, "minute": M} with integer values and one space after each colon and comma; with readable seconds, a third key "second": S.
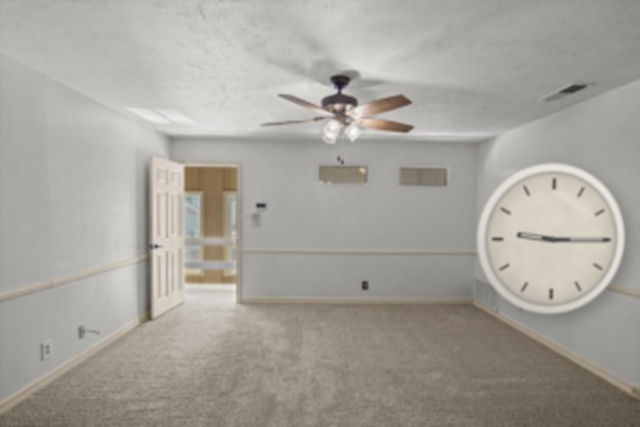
{"hour": 9, "minute": 15}
